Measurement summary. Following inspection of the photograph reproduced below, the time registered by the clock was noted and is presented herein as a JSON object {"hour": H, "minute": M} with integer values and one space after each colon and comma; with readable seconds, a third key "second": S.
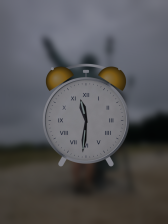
{"hour": 11, "minute": 31}
